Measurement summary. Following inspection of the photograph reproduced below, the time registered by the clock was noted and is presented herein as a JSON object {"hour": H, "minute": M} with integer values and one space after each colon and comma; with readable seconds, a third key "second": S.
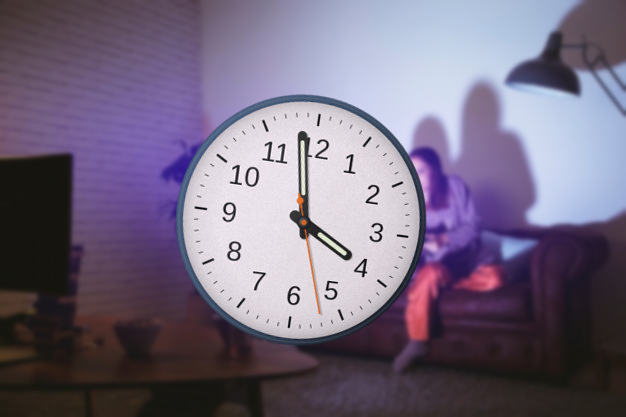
{"hour": 3, "minute": 58, "second": 27}
